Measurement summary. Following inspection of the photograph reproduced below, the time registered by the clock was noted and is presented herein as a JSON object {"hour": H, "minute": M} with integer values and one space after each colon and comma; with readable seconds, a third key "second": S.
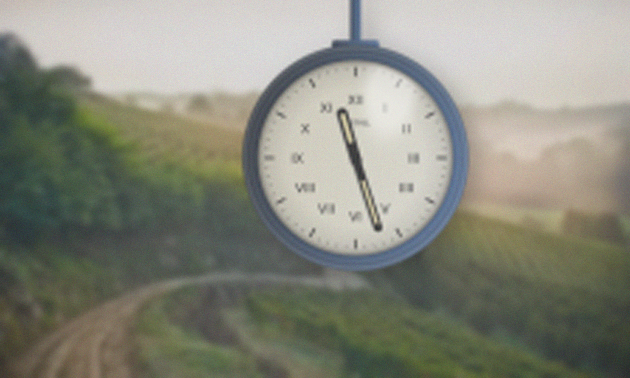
{"hour": 11, "minute": 27}
